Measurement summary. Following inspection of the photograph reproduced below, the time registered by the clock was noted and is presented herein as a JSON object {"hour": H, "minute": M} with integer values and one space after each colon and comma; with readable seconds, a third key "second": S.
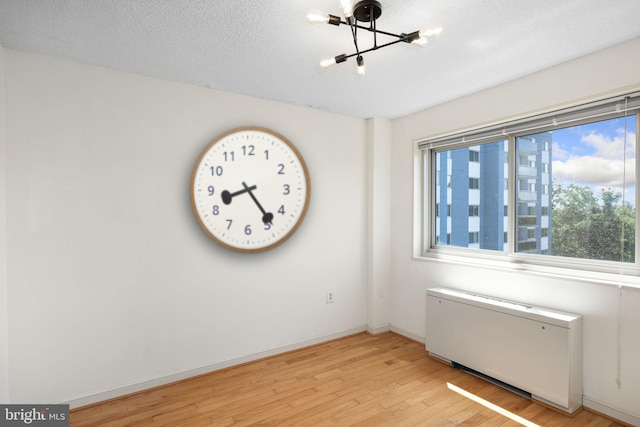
{"hour": 8, "minute": 24}
